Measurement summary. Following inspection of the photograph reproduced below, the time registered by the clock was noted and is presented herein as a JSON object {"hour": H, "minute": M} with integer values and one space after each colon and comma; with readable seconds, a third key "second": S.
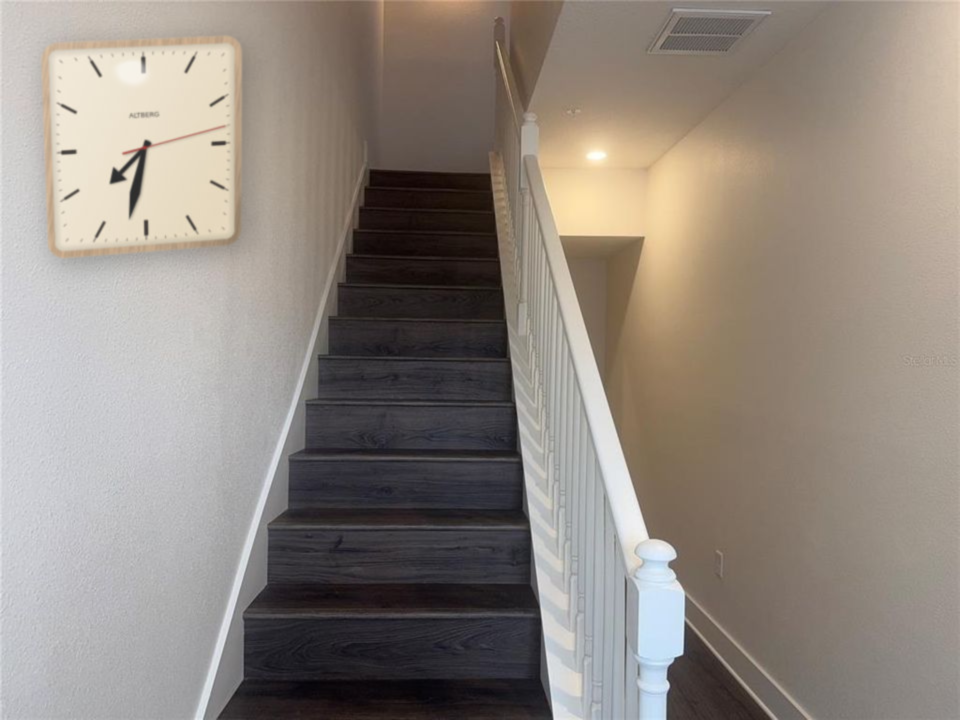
{"hour": 7, "minute": 32, "second": 13}
